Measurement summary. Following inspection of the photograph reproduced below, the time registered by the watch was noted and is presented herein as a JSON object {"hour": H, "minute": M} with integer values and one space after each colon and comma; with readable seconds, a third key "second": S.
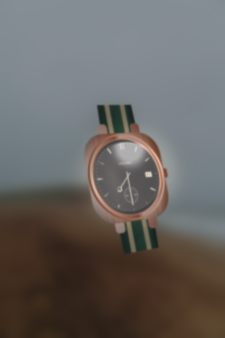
{"hour": 7, "minute": 30}
